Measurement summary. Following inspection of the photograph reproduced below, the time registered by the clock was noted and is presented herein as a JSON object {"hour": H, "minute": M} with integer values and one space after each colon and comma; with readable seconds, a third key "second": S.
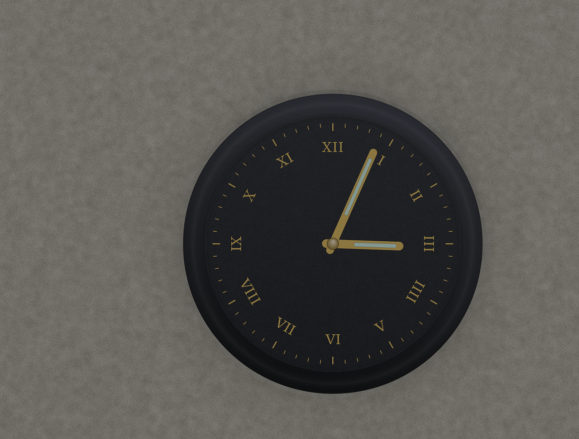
{"hour": 3, "minute": 4}
